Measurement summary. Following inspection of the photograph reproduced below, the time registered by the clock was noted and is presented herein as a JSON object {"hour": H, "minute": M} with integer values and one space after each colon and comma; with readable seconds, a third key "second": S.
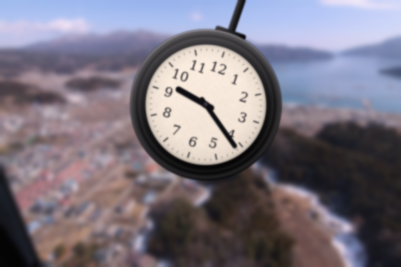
{"hour": 9, "minute": 21}
